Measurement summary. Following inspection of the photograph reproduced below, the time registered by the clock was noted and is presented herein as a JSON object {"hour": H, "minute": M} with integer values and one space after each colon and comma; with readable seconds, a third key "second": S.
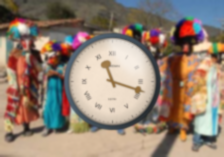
{"hour": 11, "minute": 18}
